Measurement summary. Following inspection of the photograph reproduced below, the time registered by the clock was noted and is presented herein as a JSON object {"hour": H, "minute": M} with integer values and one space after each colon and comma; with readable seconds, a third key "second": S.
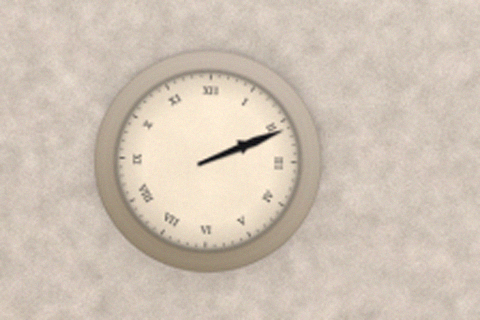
{"hour": 2, "minute": 11}
